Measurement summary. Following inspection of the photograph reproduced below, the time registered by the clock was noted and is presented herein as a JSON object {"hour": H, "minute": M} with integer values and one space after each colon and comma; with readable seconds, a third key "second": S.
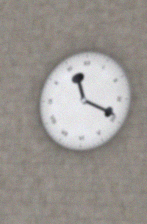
{"hour": 11, "minute": 19}
